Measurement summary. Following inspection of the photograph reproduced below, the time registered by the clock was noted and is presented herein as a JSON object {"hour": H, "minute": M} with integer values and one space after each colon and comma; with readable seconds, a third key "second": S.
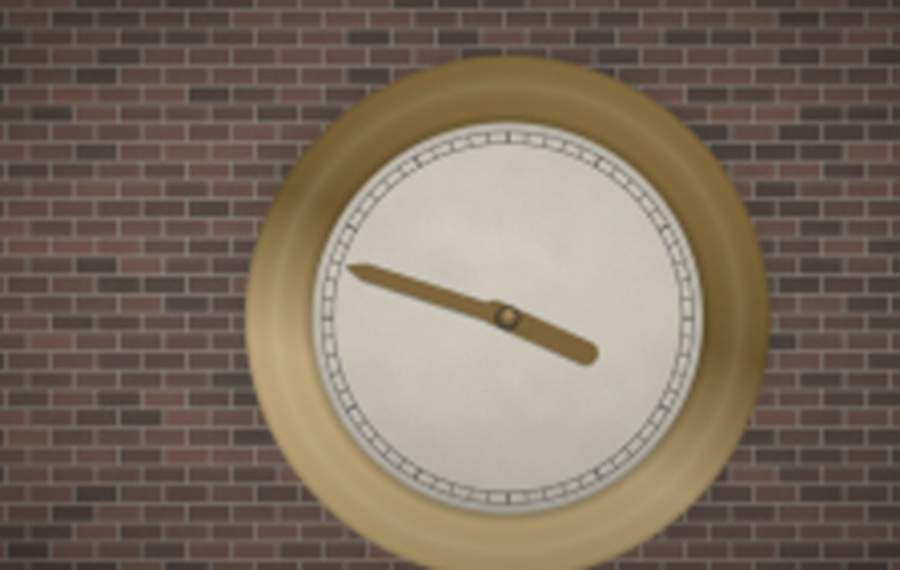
{"hour": 3, "minute": 48}
